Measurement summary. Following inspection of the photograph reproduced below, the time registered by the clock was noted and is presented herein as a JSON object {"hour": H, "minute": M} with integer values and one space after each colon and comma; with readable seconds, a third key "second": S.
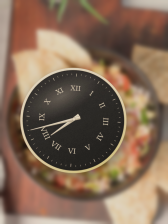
{"hour": 7, "minute": 42}
